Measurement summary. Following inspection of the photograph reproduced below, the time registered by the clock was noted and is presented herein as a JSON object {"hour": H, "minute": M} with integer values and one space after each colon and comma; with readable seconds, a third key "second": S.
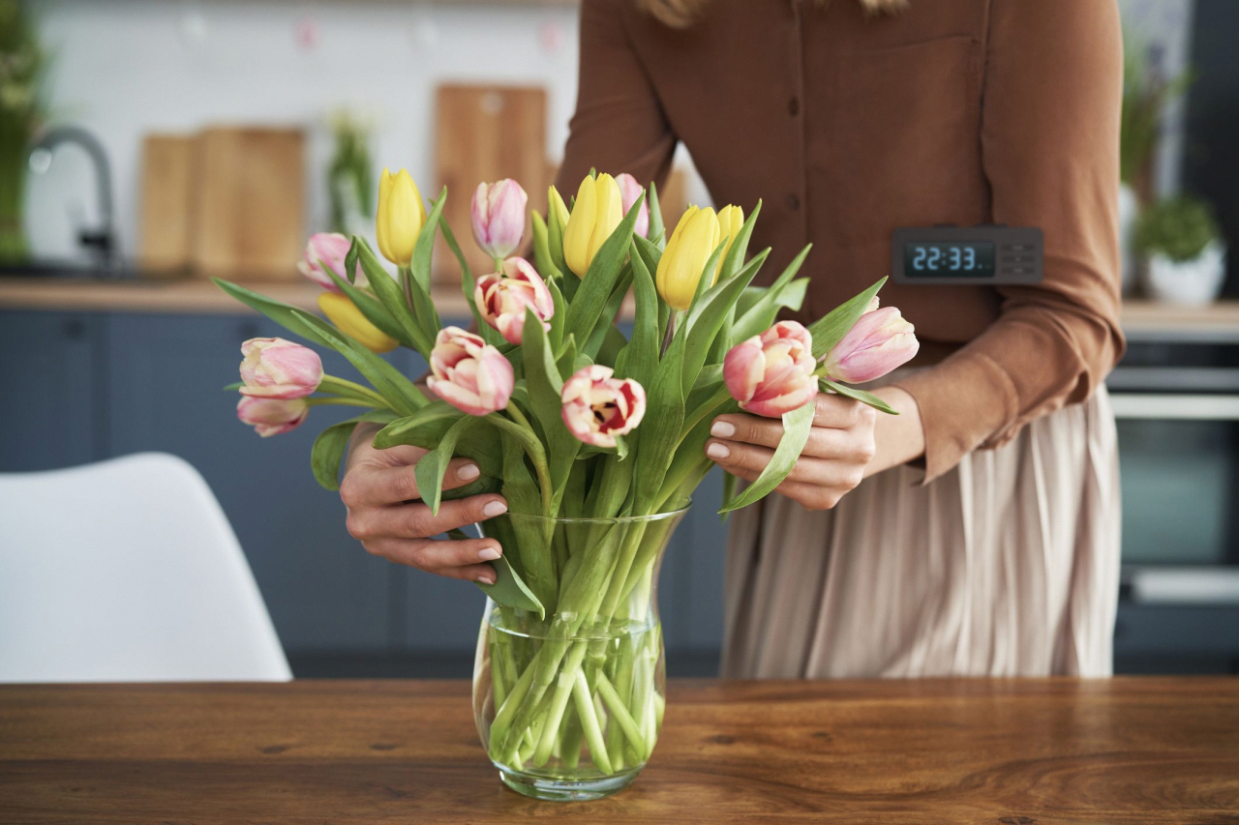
{"hour": 22, "minute": 33}
